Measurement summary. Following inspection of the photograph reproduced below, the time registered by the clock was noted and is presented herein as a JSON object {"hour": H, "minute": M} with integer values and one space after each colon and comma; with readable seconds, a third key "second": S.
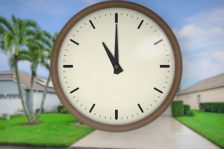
{"hour": 11, "minute": 0}
